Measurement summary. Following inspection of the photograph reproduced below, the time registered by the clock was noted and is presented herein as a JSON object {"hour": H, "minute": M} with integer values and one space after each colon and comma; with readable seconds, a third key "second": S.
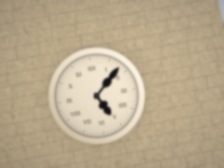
{"hour": 5, "minute": 8}
